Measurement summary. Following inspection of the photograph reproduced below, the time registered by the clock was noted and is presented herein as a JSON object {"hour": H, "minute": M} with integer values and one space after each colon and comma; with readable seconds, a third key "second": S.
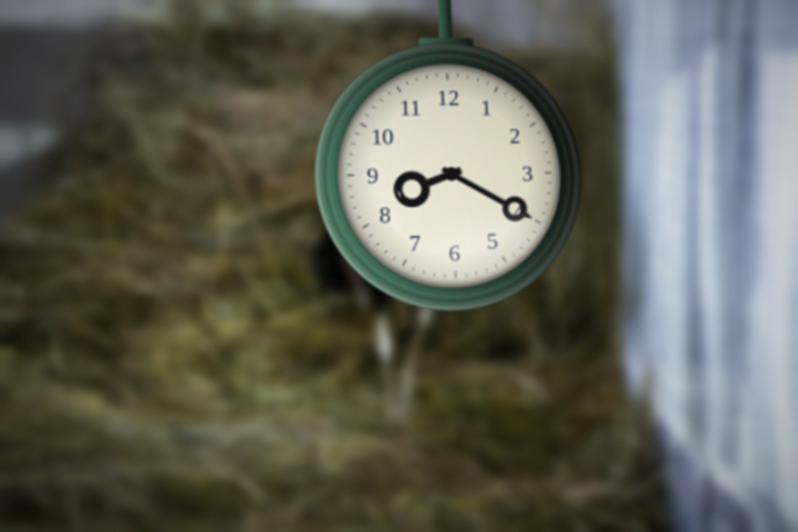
{"hour": 8, "minute": 20}
